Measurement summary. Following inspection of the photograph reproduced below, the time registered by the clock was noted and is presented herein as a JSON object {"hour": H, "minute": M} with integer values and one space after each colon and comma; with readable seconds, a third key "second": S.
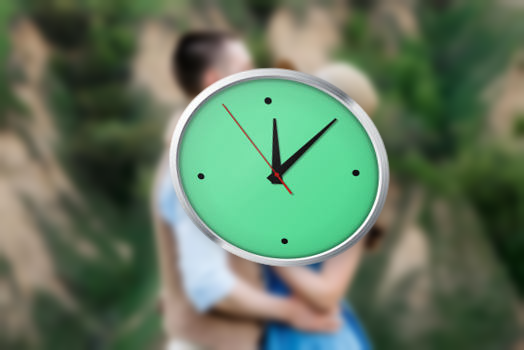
{"hour": 12, "minute": 7, "second": 55}
